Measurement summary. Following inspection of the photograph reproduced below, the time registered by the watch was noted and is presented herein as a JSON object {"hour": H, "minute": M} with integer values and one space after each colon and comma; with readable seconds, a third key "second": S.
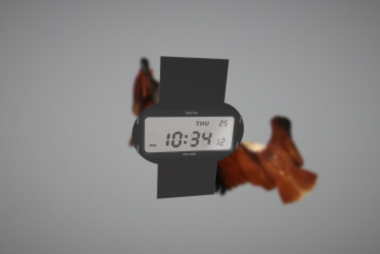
{"hour": 10, "minute": 34}
